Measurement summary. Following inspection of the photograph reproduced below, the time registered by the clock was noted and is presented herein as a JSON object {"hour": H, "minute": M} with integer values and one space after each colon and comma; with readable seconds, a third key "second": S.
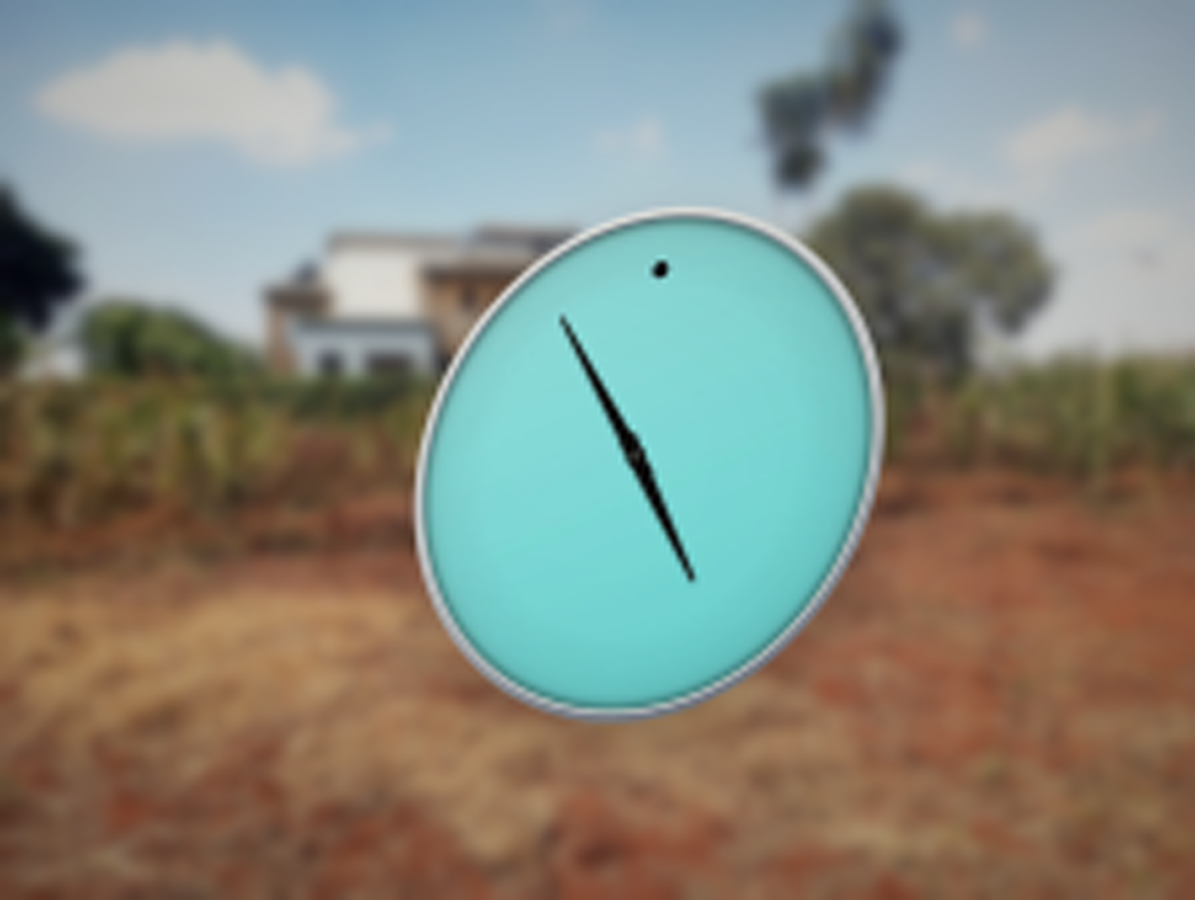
{"hour": 4, "minute": 54}
